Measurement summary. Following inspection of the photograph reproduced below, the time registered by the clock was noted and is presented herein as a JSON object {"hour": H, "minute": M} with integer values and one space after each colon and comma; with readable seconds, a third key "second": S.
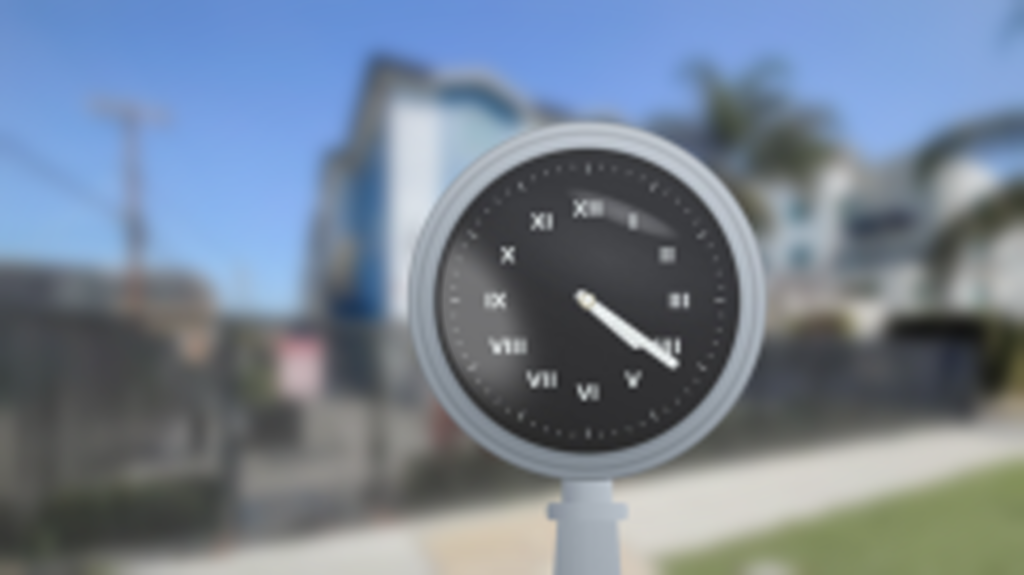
{"hour": 4, "minute": 21}
